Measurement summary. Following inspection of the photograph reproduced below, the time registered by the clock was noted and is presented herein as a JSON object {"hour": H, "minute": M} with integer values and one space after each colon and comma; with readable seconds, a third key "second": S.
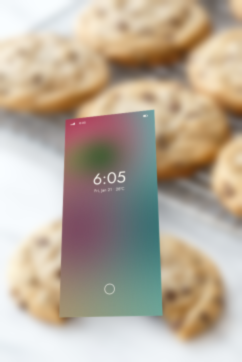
{"hour": 6, "minute": 5}
